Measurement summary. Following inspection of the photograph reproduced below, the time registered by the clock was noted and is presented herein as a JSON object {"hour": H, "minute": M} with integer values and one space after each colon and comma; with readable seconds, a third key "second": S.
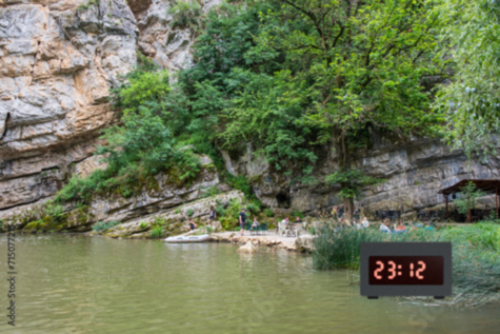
{"hour": 23, "minute": 12}
